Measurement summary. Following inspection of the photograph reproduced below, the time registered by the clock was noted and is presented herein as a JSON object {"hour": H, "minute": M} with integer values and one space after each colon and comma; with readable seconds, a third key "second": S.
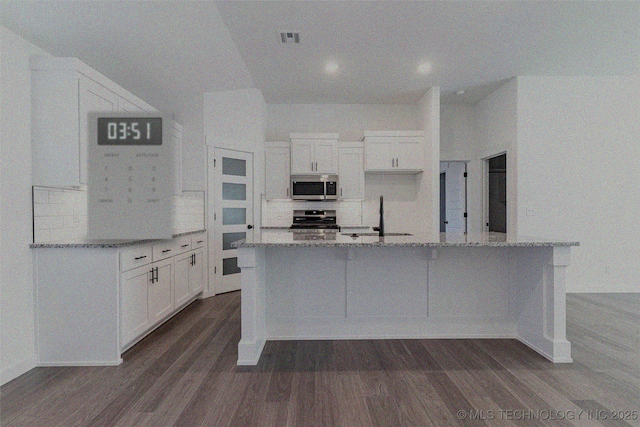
{"hour": 3, "minute": 51}
